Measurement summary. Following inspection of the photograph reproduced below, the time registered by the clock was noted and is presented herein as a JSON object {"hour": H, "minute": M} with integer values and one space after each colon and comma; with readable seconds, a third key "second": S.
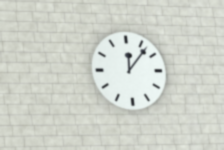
{"hour": 12, "minute": 7}
